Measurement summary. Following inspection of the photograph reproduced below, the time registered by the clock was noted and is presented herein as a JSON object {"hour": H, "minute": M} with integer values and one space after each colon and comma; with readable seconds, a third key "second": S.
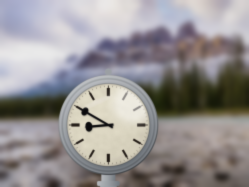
{"hour": 8, "minute": 50}
